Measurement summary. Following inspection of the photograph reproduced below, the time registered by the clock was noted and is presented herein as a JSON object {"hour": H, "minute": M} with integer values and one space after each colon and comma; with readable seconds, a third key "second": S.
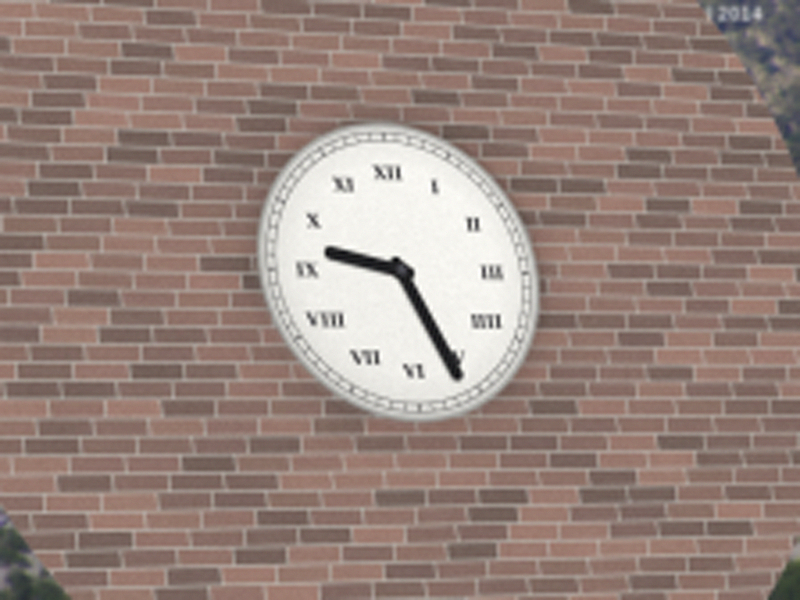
{"hour": 9, "minute": 26}
